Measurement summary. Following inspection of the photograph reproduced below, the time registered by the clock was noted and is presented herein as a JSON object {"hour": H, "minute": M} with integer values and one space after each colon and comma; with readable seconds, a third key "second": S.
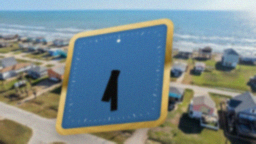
{"hour": 6, "minute": 29}
